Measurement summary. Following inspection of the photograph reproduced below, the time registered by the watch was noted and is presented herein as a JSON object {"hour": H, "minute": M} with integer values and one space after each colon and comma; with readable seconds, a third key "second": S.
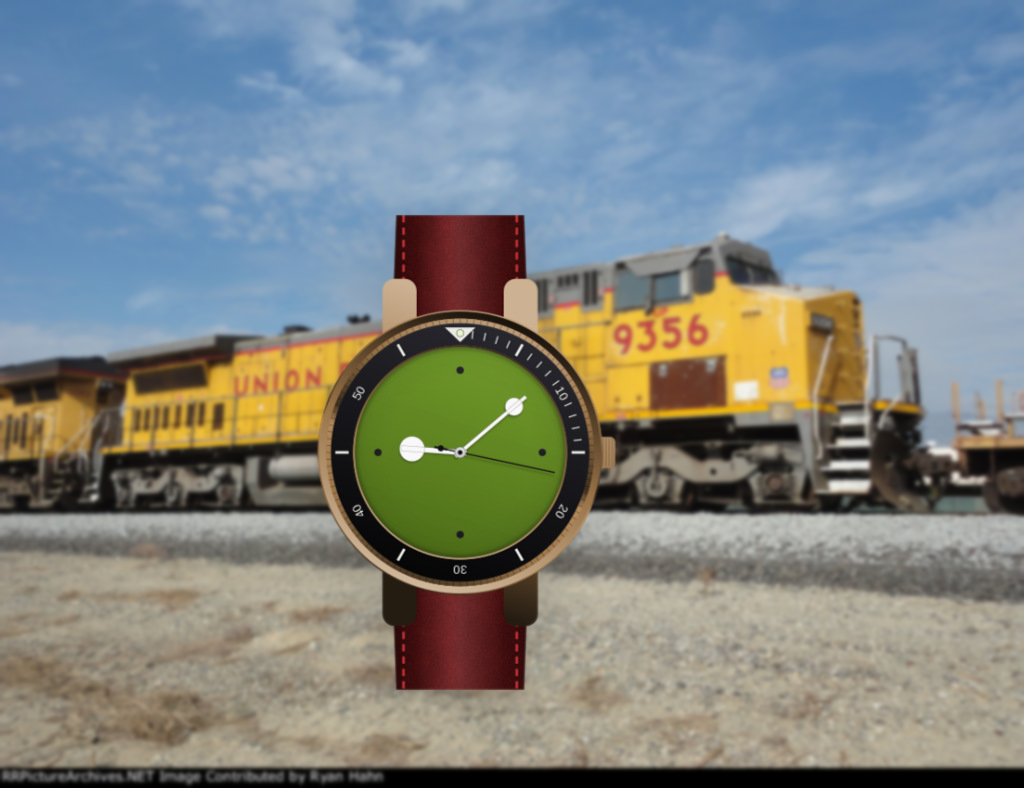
{"hour": 9, "minute": 8, "second": 17}
